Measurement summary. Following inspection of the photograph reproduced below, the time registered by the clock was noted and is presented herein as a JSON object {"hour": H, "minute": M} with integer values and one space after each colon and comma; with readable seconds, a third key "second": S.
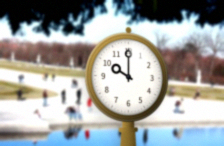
{"hour": 10, "minute": 0}
